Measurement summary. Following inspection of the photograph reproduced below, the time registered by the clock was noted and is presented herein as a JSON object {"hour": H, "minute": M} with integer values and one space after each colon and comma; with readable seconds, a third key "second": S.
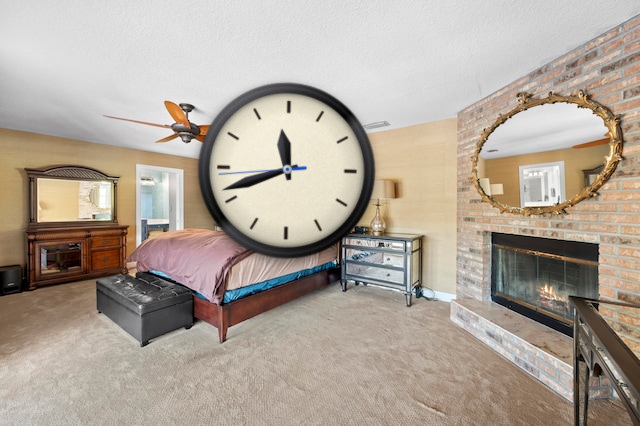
{"hour": 11, "minute": 41, "second": 44}
